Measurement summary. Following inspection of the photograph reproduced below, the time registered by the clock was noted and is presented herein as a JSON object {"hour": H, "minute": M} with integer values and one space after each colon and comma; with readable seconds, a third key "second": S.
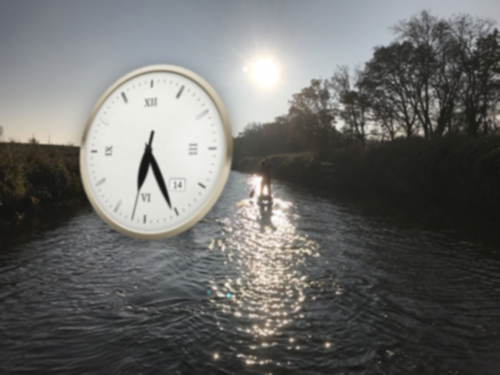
{"hour": 6, "minute": 25, "second": 32}
